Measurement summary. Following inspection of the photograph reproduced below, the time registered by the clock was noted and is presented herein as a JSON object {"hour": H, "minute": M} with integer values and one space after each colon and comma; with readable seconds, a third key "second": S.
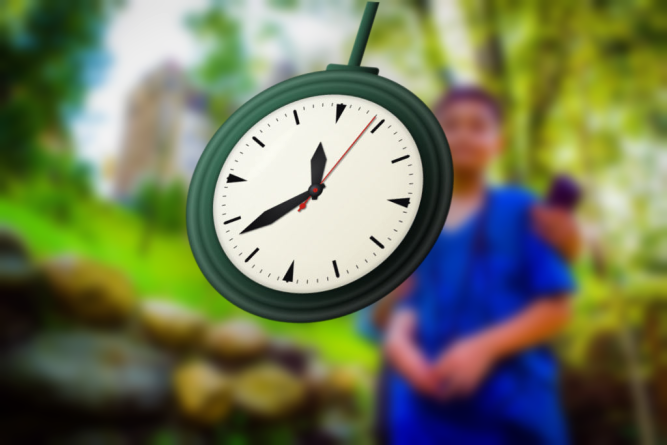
{"hour": 11, "minute": 38, "second": 4}
